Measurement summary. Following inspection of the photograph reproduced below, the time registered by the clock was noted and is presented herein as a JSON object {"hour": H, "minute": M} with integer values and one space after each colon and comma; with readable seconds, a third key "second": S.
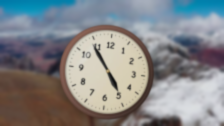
{"hour": 4, "minute": 54}
